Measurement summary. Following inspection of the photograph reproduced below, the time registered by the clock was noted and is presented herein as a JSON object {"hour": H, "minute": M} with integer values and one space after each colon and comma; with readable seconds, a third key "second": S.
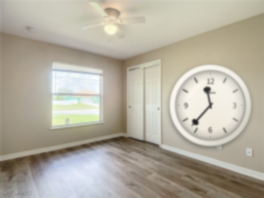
{"hour": 11, "minute": 37}
